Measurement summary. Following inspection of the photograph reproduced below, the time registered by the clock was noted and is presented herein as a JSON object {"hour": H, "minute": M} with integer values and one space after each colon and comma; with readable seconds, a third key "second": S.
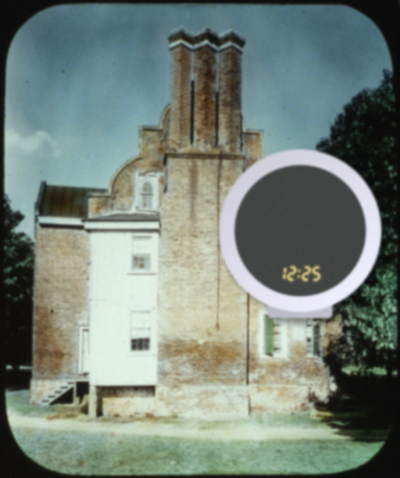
{"hour": 12, "minute": 25}
